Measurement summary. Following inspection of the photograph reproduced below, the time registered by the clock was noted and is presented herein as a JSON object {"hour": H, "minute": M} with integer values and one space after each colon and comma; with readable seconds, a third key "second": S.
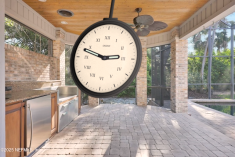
{"hour": 2, "minute": 48}
